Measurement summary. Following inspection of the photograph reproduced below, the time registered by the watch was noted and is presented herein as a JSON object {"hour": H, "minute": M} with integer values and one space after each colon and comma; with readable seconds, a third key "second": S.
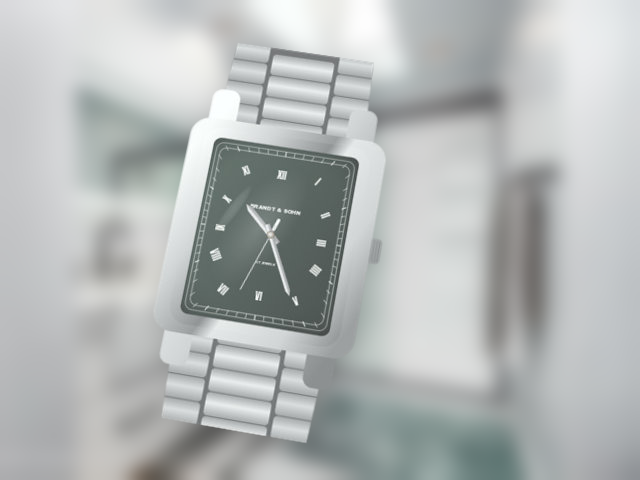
{"hour": 10, "minute": 25, "second": 33}
